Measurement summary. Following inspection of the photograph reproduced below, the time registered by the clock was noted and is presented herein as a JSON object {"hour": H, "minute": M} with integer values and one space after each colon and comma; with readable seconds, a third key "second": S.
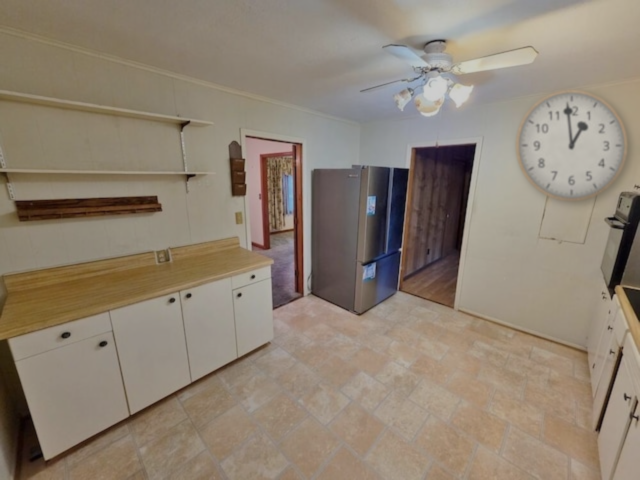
{"hour": 12, "minute": 59}
